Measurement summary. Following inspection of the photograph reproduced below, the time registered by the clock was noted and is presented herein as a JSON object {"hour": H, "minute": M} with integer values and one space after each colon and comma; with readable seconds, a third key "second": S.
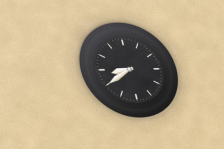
{"hour": 8, "minute": 40}
